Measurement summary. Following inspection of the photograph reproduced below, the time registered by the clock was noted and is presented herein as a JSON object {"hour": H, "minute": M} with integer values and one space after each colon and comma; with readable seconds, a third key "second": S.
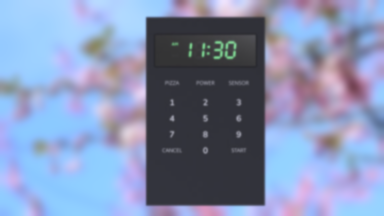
{"hour": 11, "minute": 30}
